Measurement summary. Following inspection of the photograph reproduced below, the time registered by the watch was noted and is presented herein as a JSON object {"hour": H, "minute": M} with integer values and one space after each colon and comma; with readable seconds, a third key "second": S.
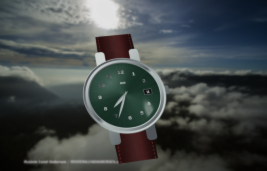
{"hour": 7, "minute": 34}
